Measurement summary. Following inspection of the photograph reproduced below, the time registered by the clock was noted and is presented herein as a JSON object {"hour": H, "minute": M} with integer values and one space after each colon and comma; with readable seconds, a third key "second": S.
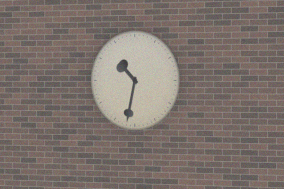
{"hour": 10, "minute": 32}
